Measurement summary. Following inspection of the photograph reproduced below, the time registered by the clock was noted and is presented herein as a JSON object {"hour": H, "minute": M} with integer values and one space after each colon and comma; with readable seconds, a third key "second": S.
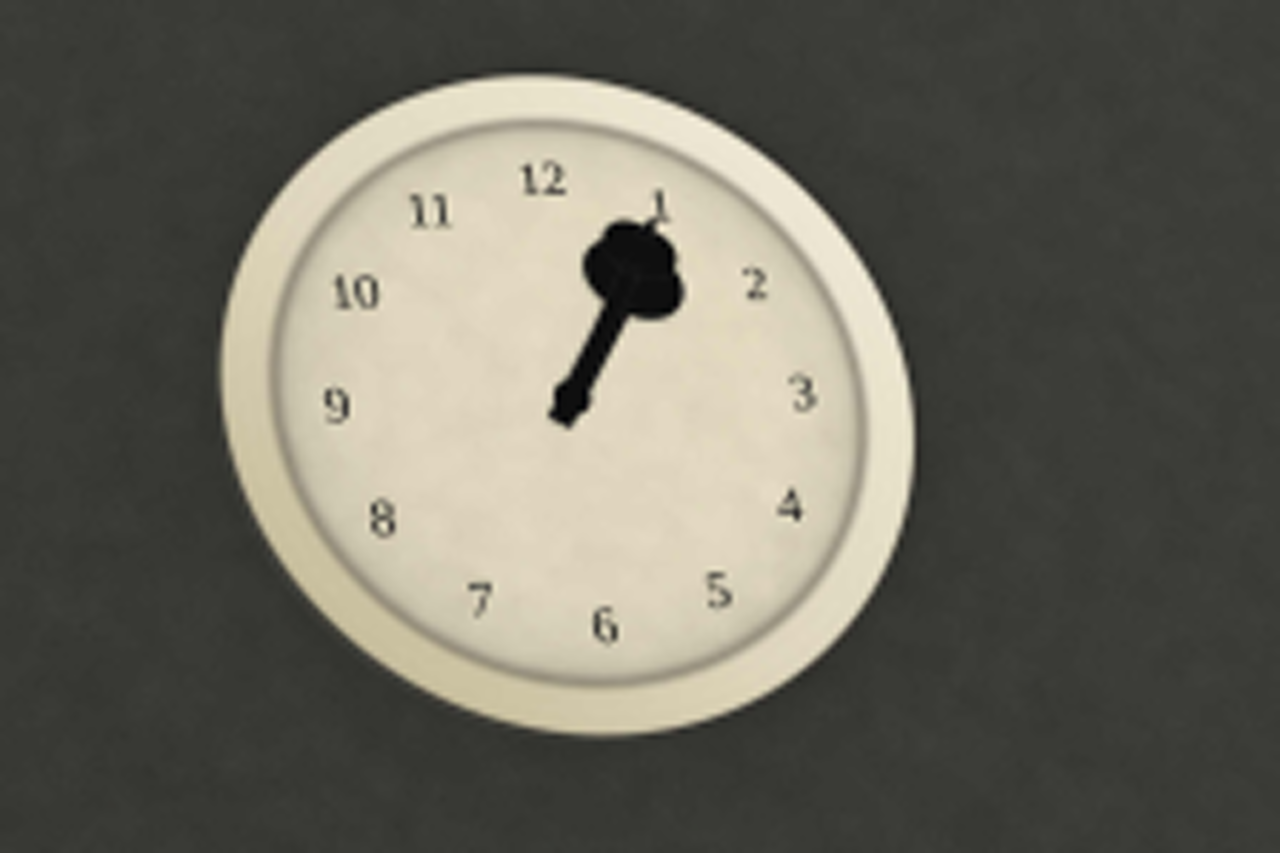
{"hour": 1, "minute": 5}
